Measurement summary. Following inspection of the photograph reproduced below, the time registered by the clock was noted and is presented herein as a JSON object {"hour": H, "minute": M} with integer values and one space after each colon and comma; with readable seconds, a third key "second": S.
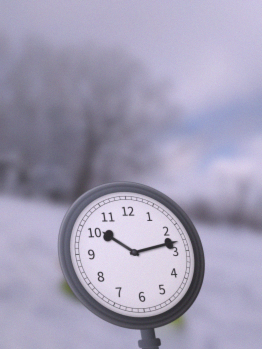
{"hour": 10, "minute": 13}
